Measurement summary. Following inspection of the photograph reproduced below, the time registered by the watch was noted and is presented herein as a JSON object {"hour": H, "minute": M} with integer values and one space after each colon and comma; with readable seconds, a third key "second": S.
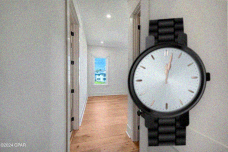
{"hour": 12, "minute": 2}
